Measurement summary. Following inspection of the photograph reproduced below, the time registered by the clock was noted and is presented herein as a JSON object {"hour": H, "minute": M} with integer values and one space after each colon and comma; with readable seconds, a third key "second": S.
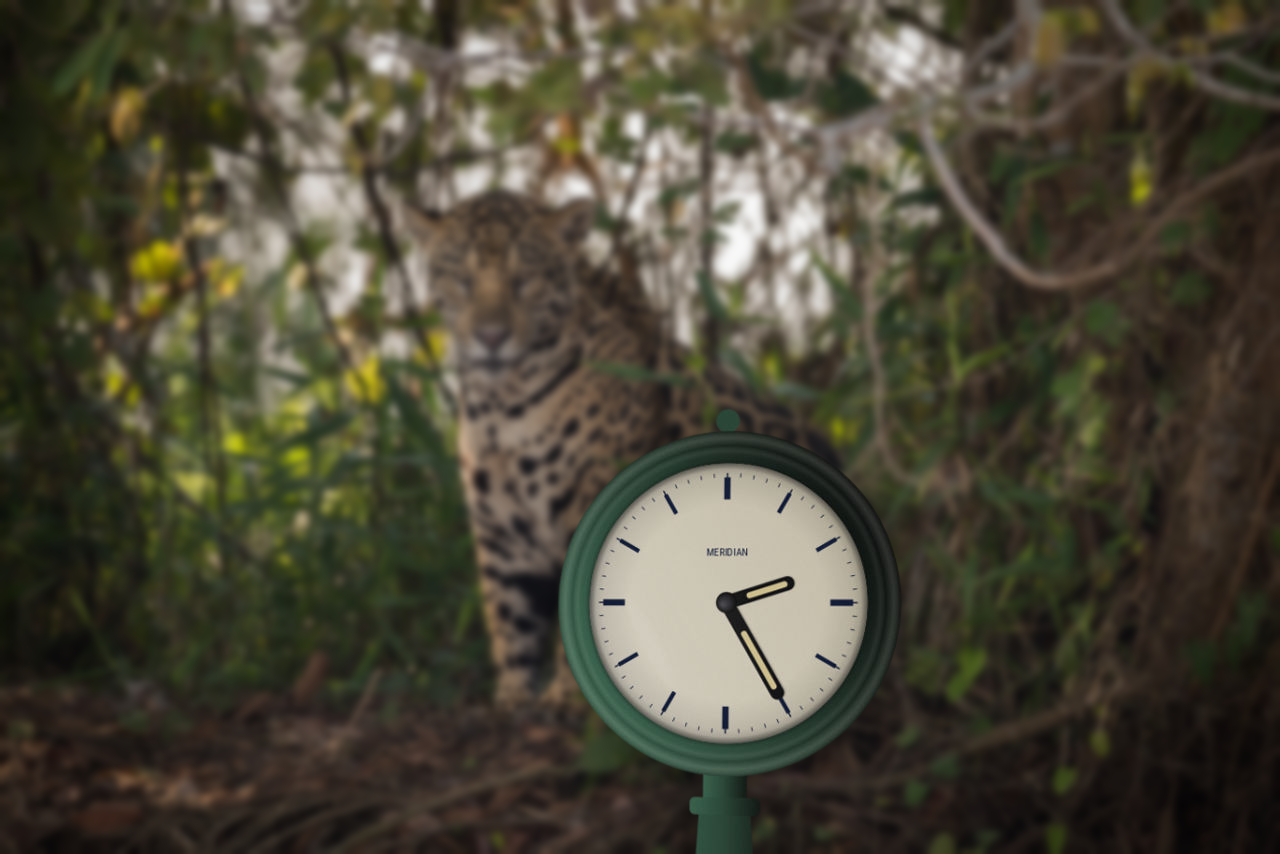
{"hour": 2, "minute": 25}
